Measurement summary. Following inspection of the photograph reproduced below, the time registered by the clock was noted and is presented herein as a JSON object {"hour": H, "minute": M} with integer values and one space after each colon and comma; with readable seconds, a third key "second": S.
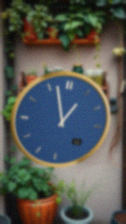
{"hour": 12, "minute": 57}
